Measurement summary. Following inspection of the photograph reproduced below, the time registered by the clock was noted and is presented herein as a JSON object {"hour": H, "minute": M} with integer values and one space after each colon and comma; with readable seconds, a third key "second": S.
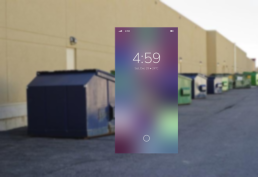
{"hour": 4, "minute": 59}
